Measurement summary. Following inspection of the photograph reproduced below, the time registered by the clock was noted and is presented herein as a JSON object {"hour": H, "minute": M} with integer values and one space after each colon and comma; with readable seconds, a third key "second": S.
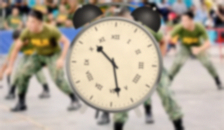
{"hour": 10, "minute": 28}
